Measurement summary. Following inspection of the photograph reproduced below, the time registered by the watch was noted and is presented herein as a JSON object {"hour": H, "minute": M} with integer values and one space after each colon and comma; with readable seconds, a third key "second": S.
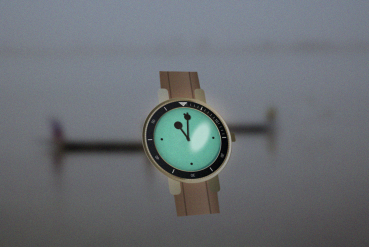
{"hour": 11, "minute": 1}
